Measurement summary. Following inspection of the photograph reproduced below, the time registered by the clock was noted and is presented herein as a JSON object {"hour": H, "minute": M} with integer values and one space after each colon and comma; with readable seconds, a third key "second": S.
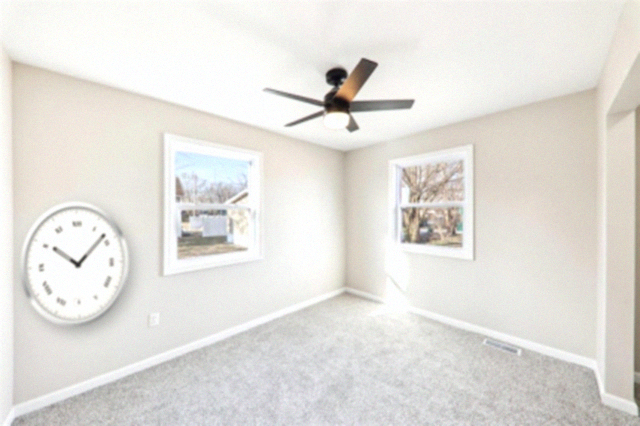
{"hour": 10, "minute": 8}
